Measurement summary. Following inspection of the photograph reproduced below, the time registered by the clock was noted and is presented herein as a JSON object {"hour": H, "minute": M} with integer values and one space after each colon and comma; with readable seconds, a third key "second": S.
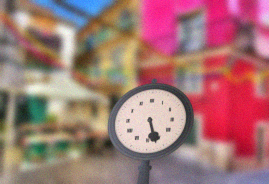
{"hour": 5, "minute": 27}
